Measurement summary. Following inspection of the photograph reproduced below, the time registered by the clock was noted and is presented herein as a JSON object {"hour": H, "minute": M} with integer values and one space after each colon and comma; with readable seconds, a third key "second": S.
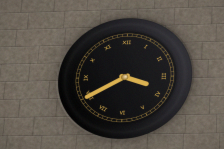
{"hour": 3, "minute": 40}
